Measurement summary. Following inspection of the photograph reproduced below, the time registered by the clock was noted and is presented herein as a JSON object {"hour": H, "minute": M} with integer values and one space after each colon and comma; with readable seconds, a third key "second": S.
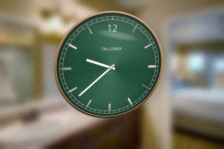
{"hour": 9, "minute": 38}
